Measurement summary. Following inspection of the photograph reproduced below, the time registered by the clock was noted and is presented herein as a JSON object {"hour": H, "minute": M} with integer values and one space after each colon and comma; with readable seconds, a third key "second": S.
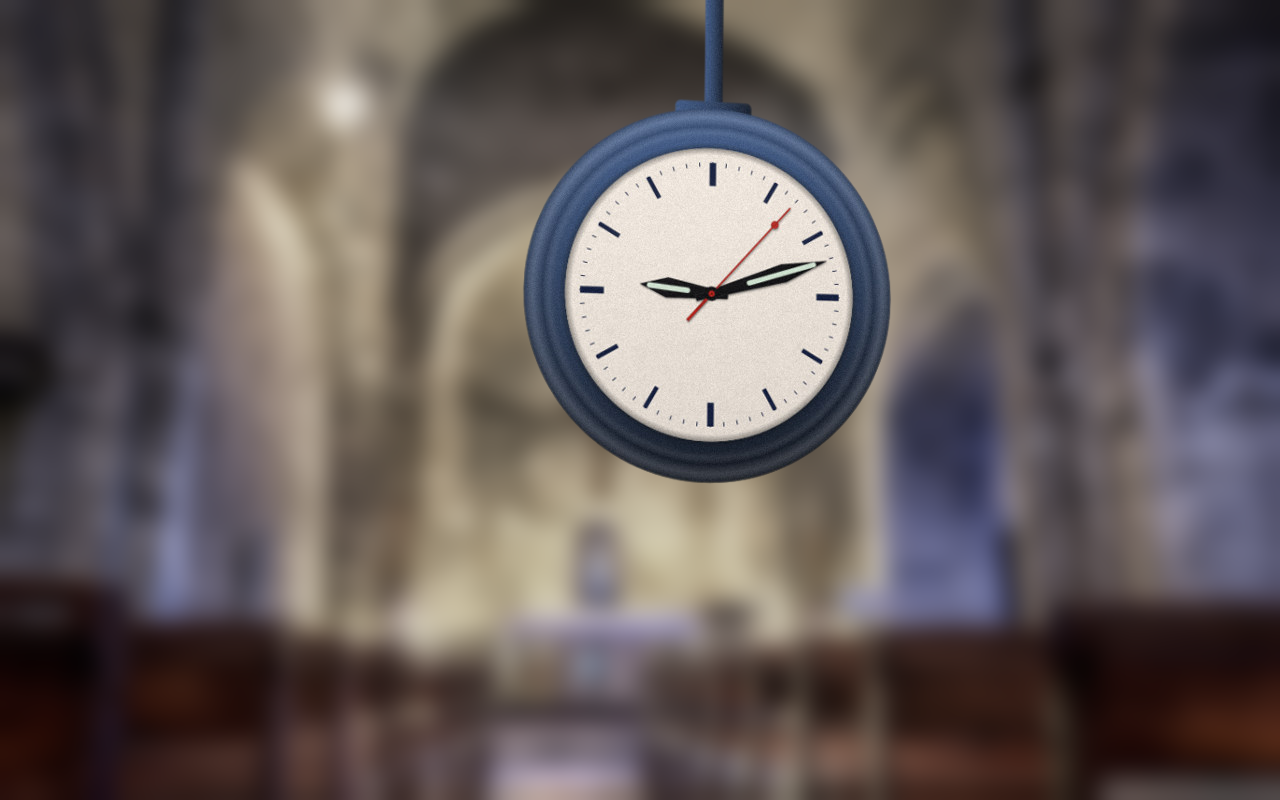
{"hour": 9, "minute": 12, "second": 7}
